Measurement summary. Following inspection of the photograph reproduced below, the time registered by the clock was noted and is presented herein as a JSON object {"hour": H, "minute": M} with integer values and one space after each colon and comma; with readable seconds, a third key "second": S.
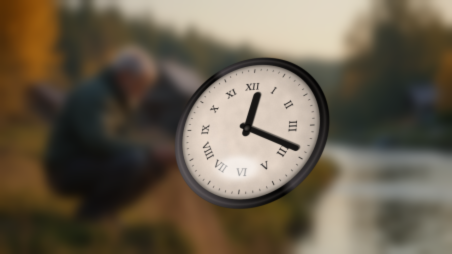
{"hour": 12, "minute": 19}
